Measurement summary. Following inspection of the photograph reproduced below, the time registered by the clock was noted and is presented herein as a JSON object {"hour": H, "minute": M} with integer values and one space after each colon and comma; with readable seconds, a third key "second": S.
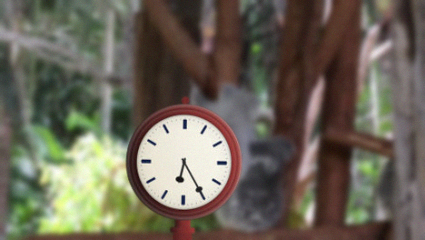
{"hour": 6, "minute": 25}
